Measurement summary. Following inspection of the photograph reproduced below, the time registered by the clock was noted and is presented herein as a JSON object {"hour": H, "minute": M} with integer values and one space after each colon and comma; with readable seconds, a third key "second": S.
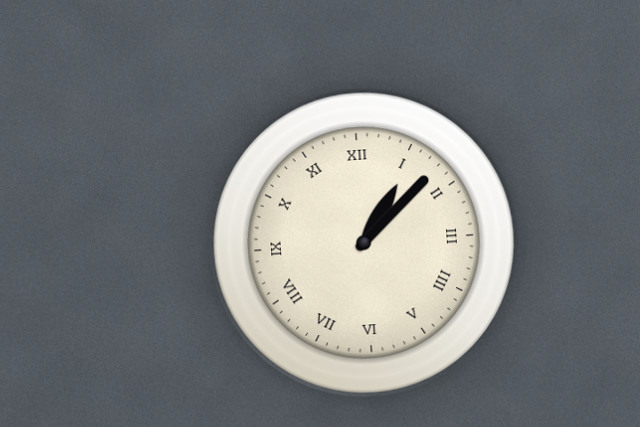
{"hour": 1, "minute": 8}
